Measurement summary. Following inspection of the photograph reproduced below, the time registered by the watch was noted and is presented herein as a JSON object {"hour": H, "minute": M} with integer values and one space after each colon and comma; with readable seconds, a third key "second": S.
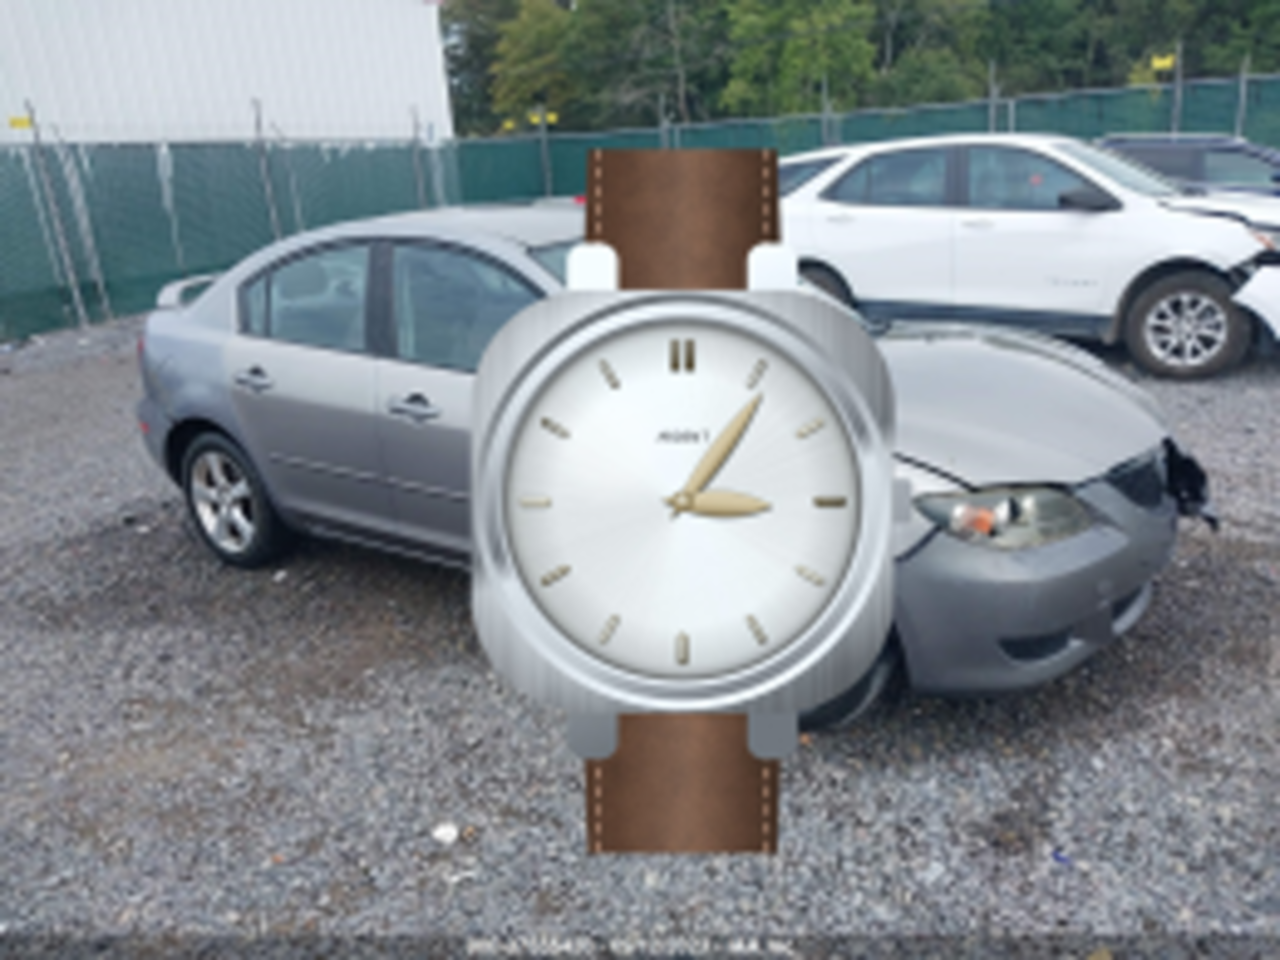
{"hour": 3, "minute": 6}
